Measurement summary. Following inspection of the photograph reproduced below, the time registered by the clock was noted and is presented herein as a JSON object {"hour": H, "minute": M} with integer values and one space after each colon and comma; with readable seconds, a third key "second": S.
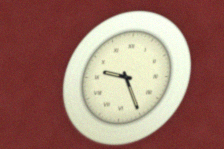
{"hour": 9, "minute": 25}
